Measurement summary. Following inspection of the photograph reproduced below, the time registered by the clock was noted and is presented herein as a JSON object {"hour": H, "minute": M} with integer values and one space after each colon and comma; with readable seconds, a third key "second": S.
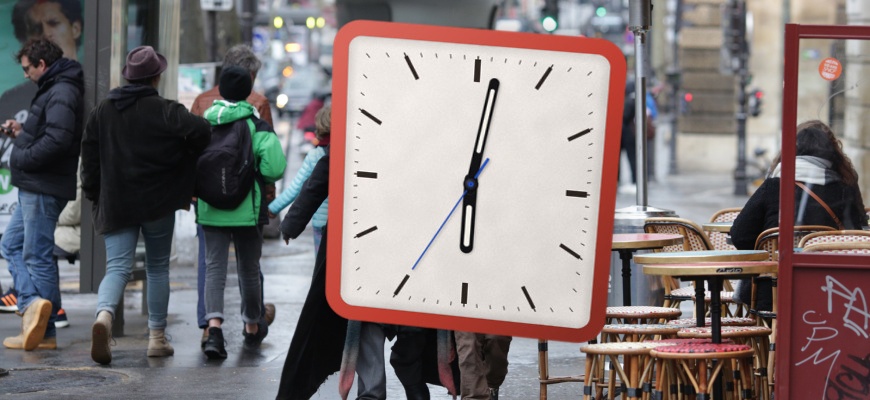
{"hour": 6, "minute": 1, "second": 35}
